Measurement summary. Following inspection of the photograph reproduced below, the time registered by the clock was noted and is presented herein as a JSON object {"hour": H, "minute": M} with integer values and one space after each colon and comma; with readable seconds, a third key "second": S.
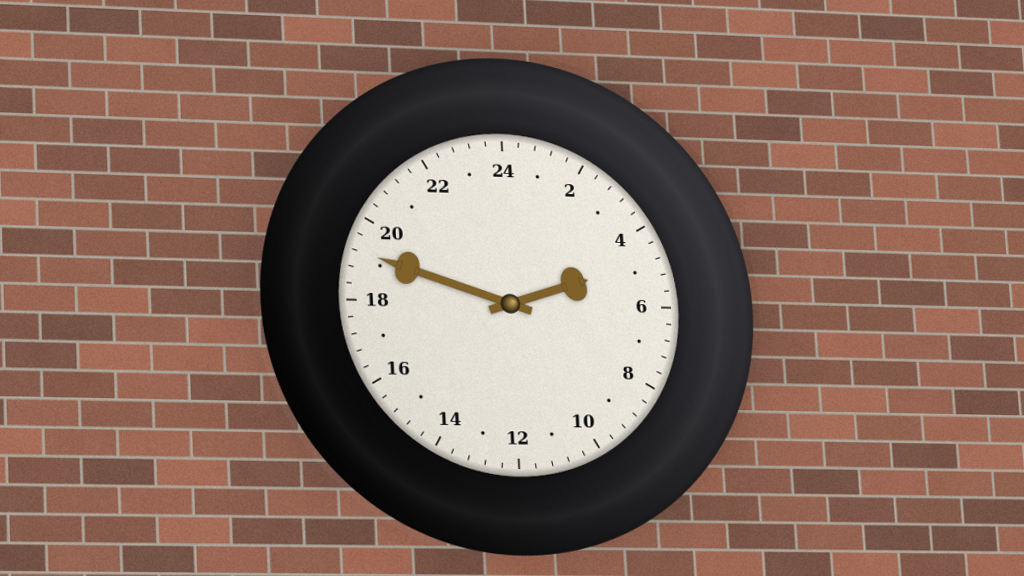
{"hour": 4, "minute": 48}
